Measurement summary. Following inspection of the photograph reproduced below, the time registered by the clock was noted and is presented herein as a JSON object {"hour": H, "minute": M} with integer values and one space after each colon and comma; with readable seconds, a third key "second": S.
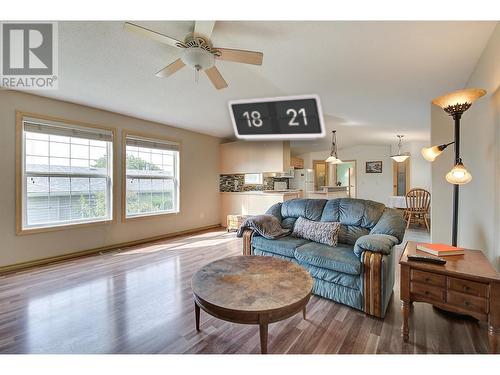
{"hour": 18, "minute": 21}
